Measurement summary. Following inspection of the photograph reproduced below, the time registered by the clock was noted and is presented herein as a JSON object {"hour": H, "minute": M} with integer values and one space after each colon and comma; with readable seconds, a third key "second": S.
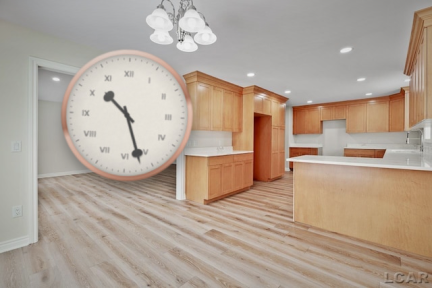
{"hour": 10, "minute": 27}
